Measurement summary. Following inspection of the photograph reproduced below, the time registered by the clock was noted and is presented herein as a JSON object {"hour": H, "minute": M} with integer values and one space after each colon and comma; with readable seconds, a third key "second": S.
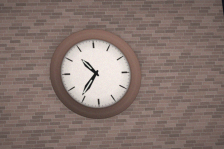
{"hour": 10, "minute": 36}
